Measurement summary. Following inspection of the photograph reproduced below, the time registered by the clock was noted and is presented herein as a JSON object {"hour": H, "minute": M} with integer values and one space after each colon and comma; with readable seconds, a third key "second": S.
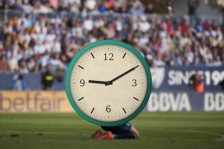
{"hour": 9, "minute": 10}
